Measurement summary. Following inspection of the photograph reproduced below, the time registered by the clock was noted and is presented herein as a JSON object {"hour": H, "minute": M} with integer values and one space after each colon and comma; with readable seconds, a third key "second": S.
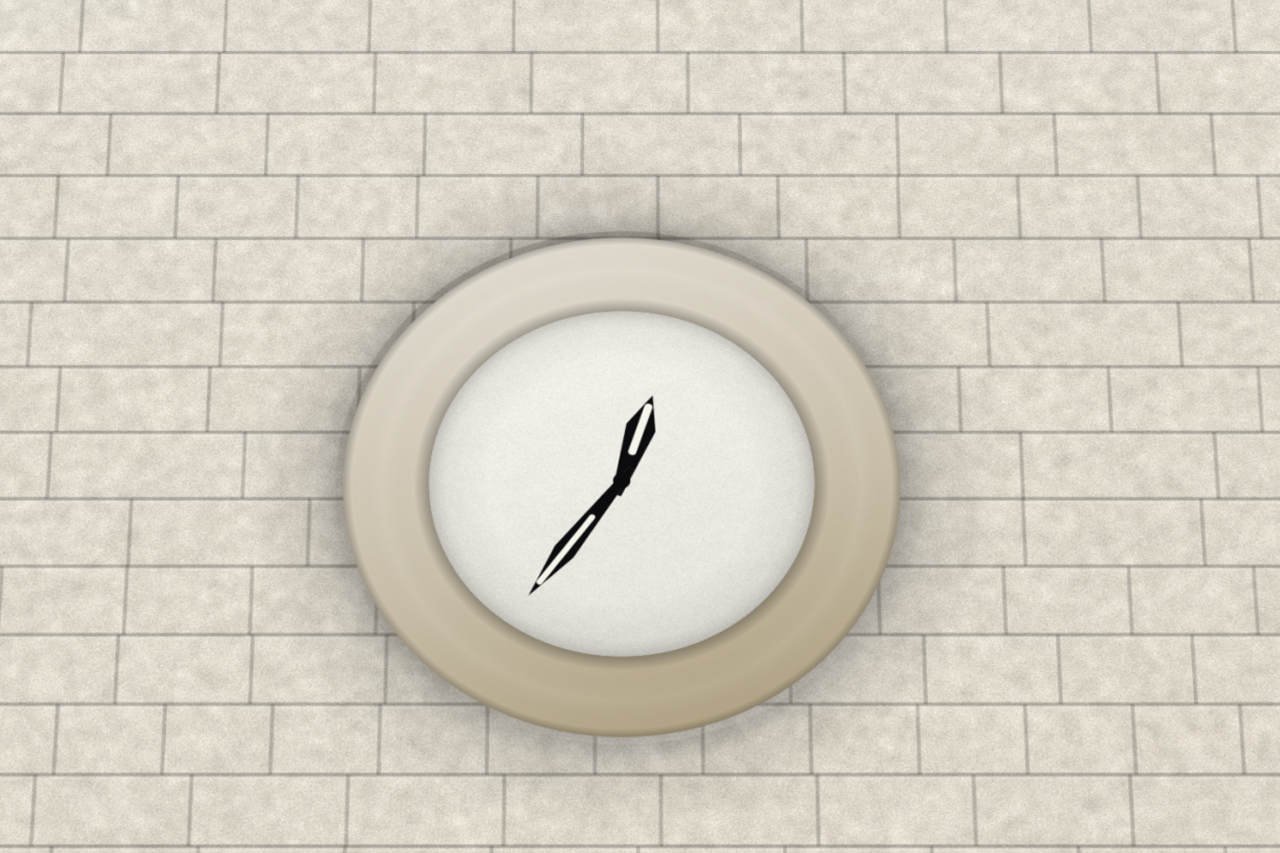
{"hour": 12, "minute": 36}
